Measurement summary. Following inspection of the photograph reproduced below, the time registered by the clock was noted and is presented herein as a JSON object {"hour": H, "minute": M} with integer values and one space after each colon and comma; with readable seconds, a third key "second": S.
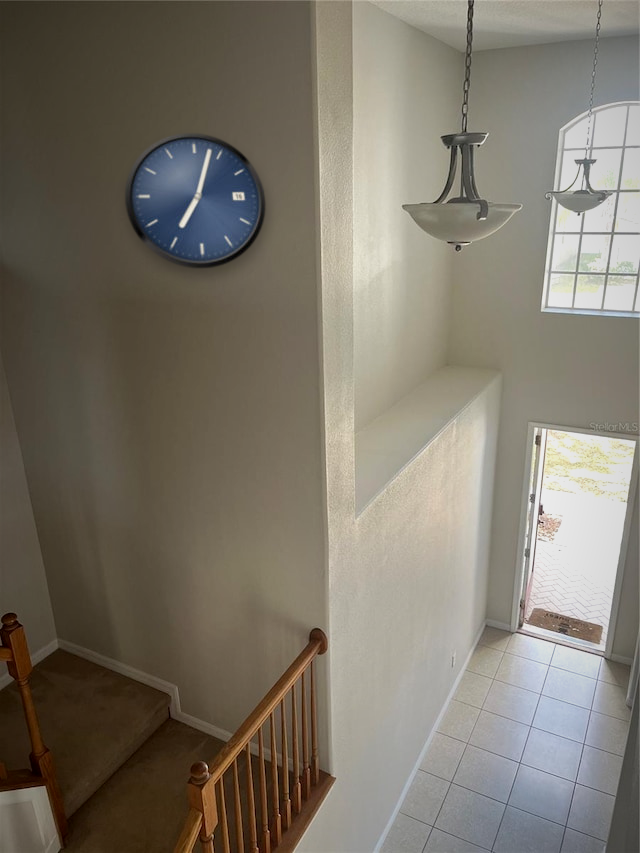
{"hour": 7, "minute": 3}
